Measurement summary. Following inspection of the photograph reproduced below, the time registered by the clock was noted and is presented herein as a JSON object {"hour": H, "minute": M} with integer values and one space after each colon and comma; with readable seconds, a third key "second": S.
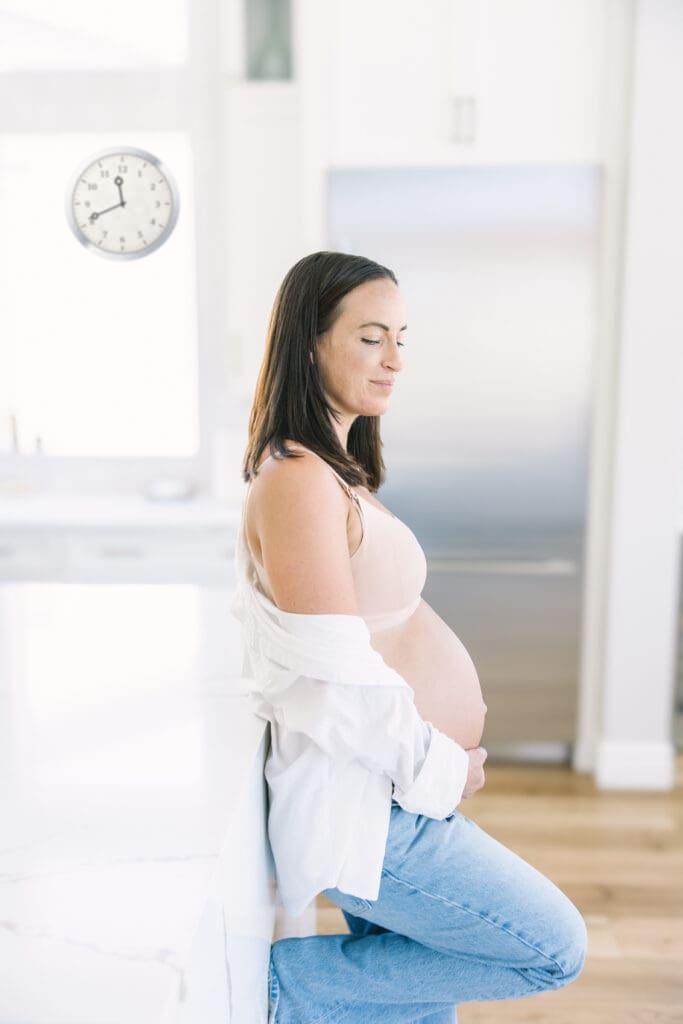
{"hour": 11, "minute": 41}
